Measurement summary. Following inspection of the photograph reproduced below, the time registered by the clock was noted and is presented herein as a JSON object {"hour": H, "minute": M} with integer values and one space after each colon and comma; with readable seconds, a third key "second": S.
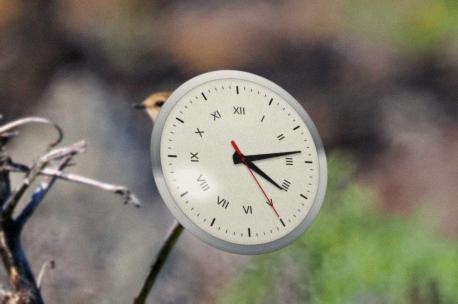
{"hour": 4, "minute": 13, "second": 25}
